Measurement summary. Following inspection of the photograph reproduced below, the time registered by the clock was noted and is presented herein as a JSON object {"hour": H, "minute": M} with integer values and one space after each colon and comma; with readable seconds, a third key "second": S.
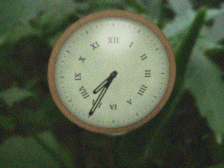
{"hour": 7, "minute": 35}
